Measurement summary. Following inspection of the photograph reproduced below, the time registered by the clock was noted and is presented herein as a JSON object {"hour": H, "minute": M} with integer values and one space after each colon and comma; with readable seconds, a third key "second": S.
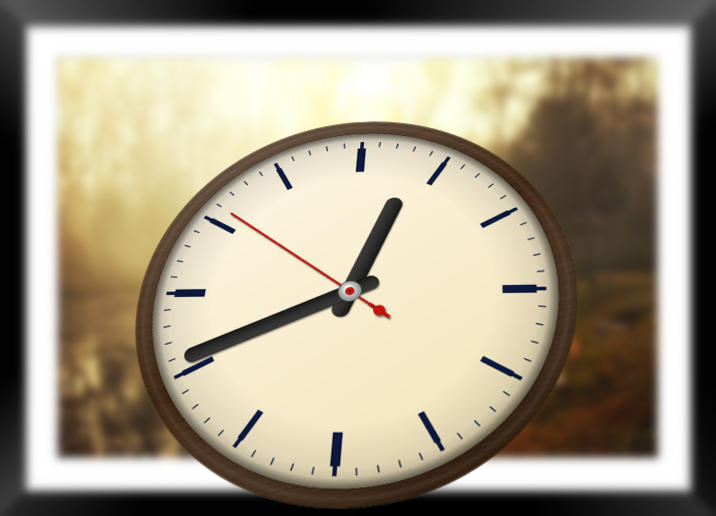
{"hour": 12, "minute": 40, "second": 51}
